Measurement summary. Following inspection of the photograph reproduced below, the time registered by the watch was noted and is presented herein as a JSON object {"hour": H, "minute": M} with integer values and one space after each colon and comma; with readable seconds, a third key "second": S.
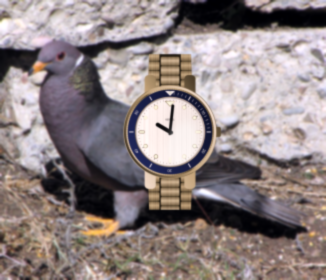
{"hour": 10, "minute": 1}
